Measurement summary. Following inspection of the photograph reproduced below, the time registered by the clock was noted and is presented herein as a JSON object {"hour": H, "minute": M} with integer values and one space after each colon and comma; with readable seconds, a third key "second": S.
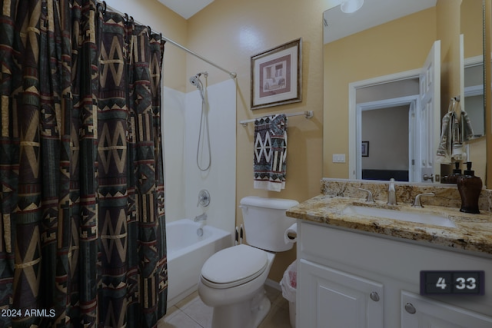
{"hour": 4, "minute": 33}
